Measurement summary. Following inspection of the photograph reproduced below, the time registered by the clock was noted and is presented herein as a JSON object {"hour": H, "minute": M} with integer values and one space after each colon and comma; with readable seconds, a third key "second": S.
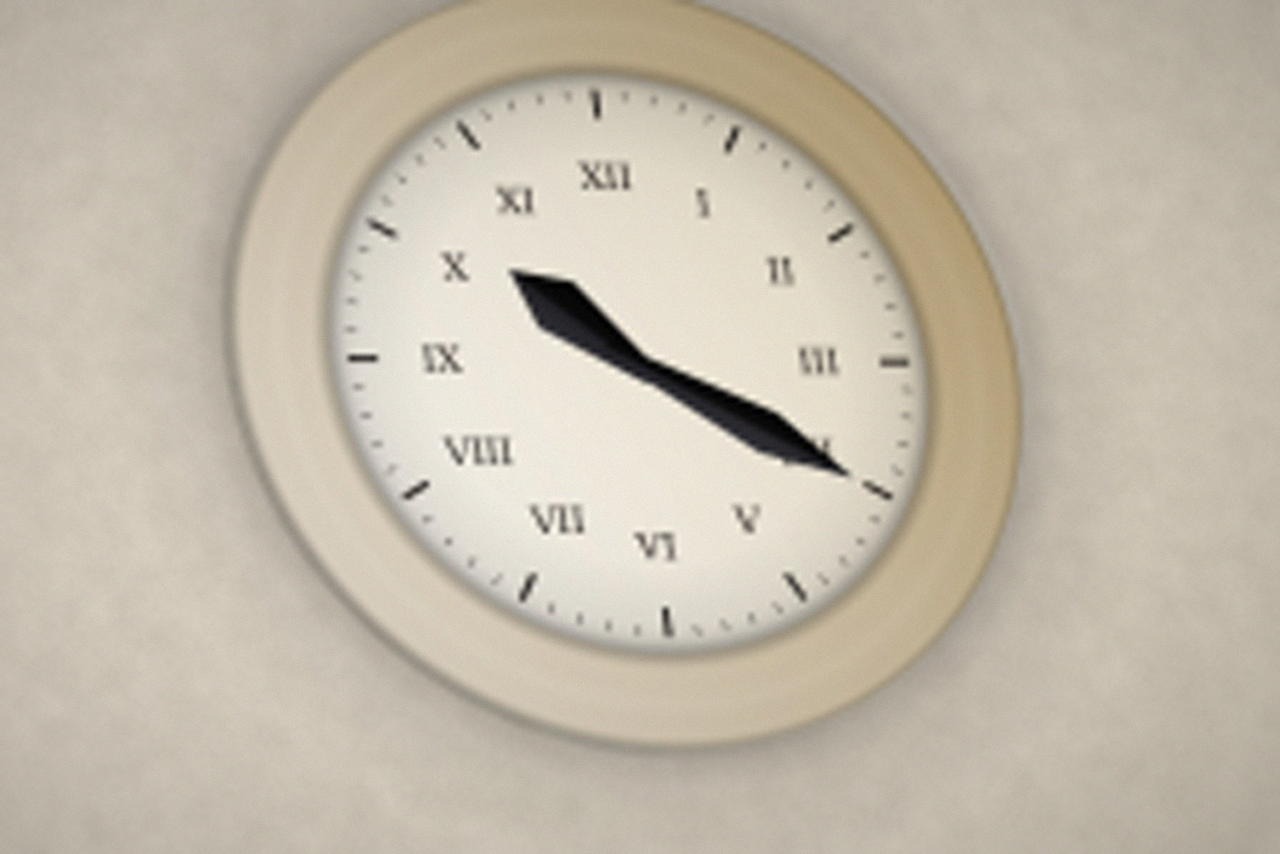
{"hour": 10, "minute": 20}
